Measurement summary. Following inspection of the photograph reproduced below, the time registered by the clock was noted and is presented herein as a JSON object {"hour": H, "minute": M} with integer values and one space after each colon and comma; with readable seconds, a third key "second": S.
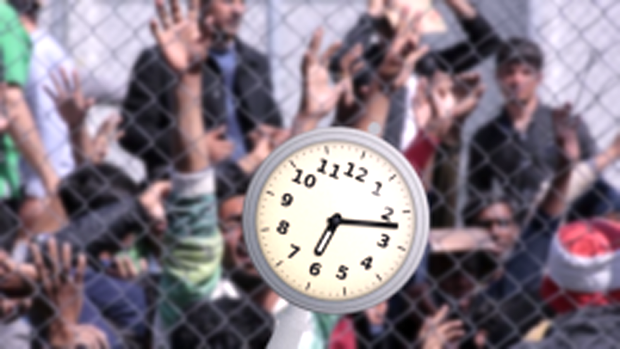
{"hour": 6, "minute": 12}
